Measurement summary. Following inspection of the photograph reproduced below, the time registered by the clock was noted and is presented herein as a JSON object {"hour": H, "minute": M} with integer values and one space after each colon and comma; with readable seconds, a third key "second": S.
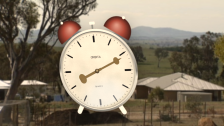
{"hour": 8, "minute": 11}
